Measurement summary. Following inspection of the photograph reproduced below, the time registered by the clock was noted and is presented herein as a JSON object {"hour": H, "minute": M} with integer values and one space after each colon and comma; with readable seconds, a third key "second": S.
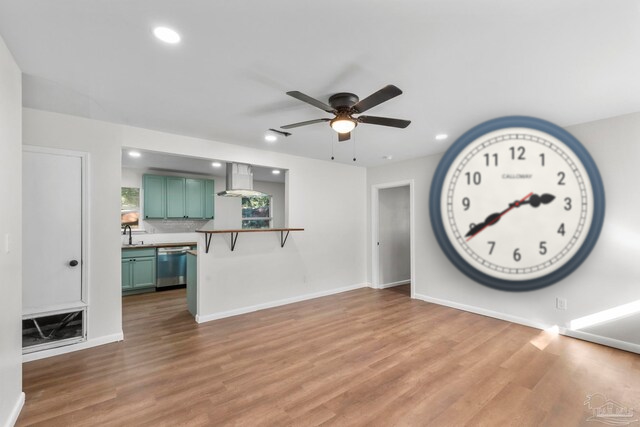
{"hour": 2, "minute": 39, "second": 39}
